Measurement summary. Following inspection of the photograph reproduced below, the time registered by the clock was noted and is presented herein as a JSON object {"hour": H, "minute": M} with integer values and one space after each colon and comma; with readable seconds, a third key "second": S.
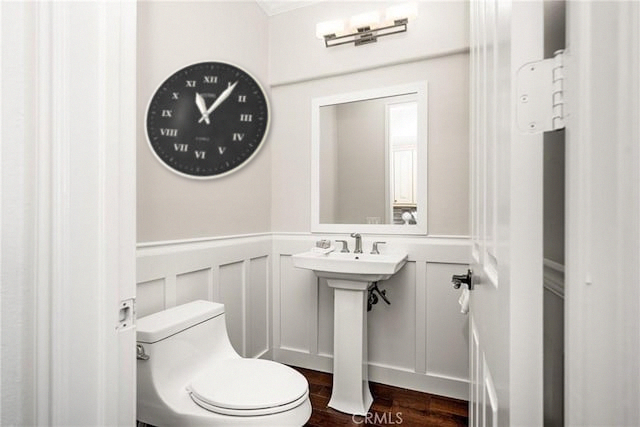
{"hour": 11, "minute": 6}
